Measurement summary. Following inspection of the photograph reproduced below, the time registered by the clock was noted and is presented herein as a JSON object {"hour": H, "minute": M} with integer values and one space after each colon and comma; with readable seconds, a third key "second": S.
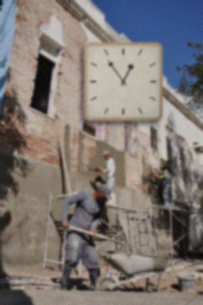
{"hour": 12, "minute": 54}
